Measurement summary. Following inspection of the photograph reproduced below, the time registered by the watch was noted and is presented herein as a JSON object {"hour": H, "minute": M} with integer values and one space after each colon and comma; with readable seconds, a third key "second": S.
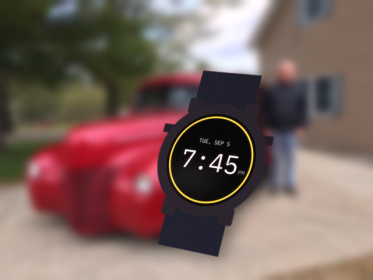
{"hour": 7, "minute": 45}
